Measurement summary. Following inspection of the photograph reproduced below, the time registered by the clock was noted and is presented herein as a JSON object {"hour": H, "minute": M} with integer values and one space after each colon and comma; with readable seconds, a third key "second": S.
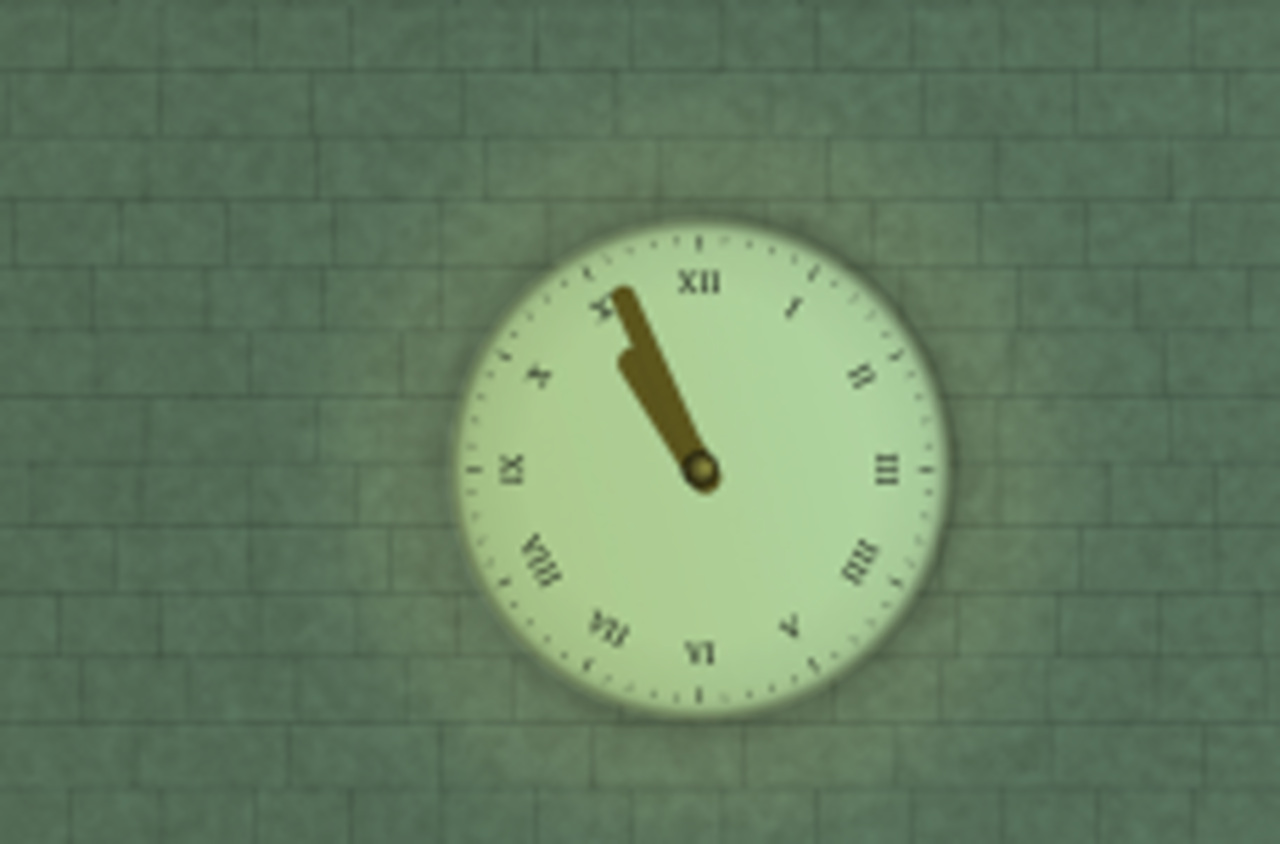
{"hour": 10, "minute": 56}
